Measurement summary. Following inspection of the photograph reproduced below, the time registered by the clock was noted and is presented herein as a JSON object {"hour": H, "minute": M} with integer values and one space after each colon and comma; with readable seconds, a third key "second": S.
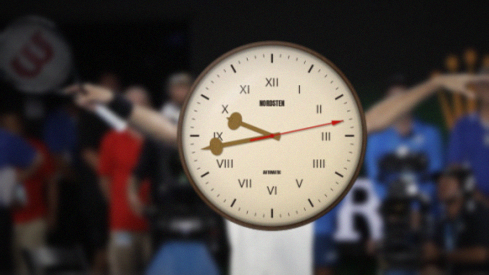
{"hour": 9, "minute": 43, "second": 13}
